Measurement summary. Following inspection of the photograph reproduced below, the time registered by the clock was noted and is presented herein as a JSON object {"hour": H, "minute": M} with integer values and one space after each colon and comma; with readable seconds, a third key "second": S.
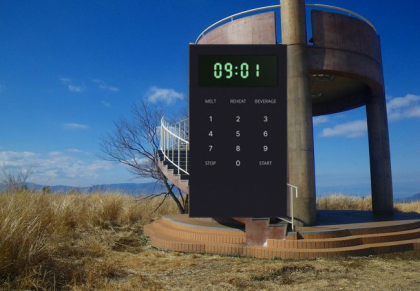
{"hour": 9, "minute": 1}
